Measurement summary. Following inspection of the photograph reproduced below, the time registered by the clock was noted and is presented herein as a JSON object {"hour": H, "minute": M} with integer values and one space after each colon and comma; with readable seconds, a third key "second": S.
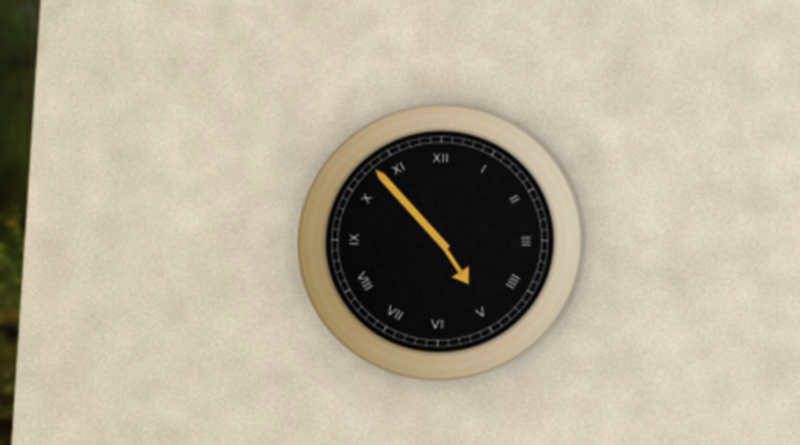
{"hour": 4, "minute": 53}
